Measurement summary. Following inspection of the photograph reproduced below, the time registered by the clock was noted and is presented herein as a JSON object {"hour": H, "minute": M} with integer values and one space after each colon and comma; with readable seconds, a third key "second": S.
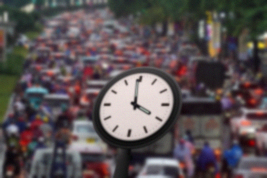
{"hour": 3, "minute": 59}
